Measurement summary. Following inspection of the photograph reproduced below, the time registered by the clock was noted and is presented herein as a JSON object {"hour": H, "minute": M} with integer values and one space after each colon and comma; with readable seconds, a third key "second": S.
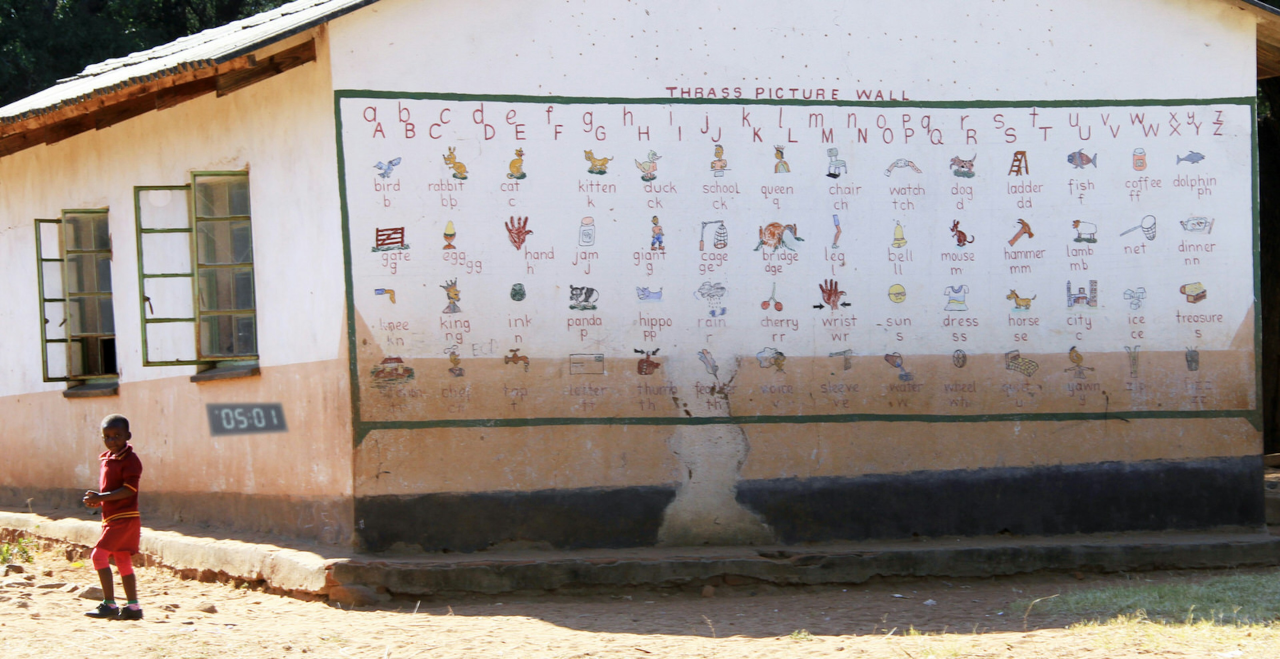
{"hour": 5, "minute": 1}
